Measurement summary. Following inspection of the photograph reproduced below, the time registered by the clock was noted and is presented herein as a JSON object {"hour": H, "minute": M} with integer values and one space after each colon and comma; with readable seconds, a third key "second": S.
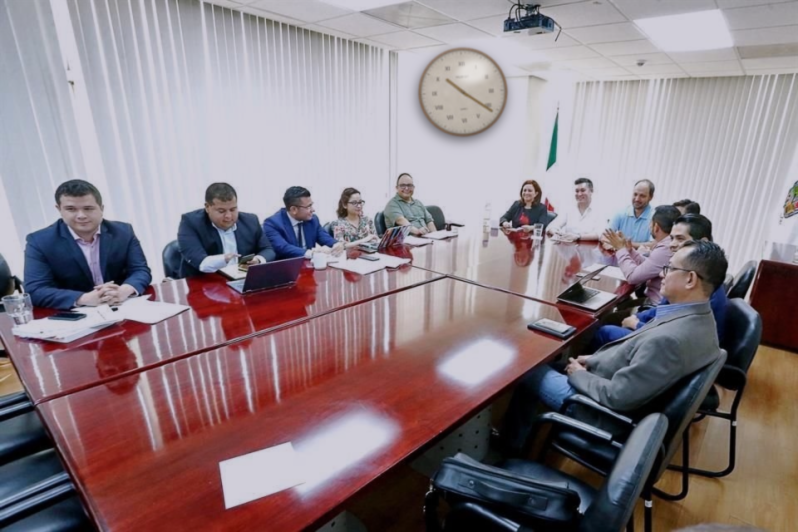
{"hour": 10, "minute": 21}
